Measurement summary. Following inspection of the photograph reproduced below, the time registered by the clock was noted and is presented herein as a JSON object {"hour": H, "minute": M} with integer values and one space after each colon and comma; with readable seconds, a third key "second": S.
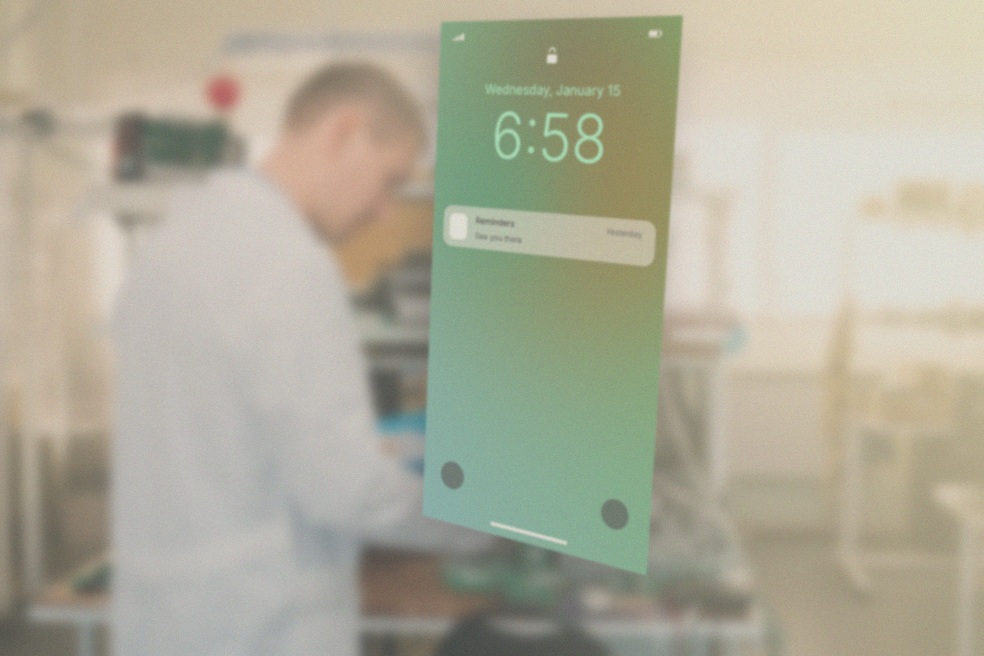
{"hour": 6, "minute": 58}
